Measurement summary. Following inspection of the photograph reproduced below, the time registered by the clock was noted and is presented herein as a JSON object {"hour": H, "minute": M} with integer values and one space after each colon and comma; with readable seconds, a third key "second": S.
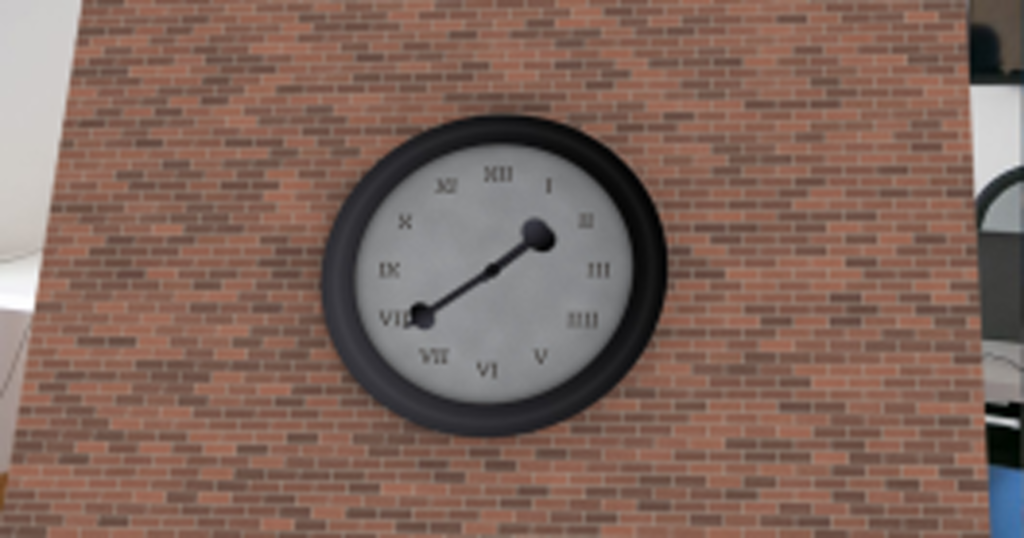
{"hour": 1, "minute": 39}
